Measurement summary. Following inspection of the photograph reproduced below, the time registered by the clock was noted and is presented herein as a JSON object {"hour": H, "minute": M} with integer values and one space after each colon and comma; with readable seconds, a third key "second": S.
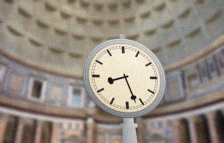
{"hour": 8, "minute": 27}
